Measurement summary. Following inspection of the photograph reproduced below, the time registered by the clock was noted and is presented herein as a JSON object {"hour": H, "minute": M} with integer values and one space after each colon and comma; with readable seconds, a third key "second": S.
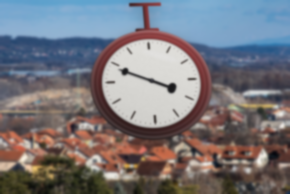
{"hour": 3, "minute": 49}
